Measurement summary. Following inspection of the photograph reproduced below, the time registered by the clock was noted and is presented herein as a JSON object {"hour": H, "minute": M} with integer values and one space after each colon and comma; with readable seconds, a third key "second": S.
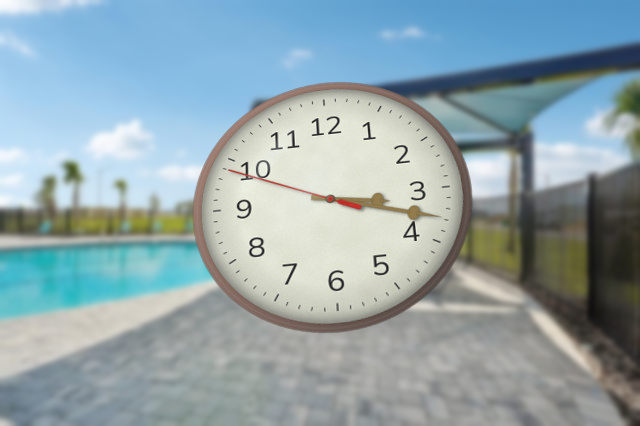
{"hour": 3, "minute": 17, "second": 49}
